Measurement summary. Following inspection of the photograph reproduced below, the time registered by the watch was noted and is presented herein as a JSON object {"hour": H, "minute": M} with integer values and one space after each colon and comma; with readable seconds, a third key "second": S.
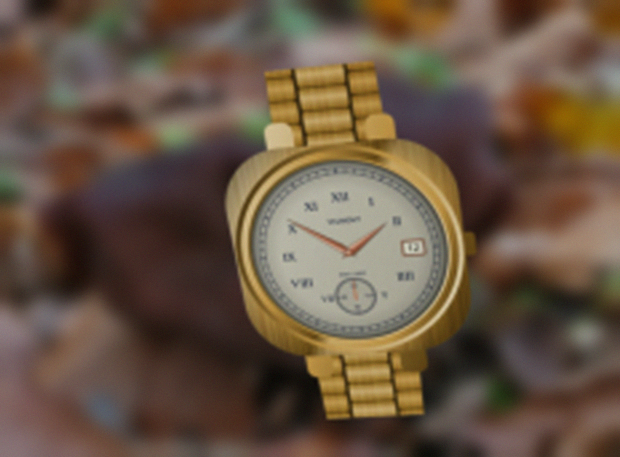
{"hour": 1, "minute": 51}
